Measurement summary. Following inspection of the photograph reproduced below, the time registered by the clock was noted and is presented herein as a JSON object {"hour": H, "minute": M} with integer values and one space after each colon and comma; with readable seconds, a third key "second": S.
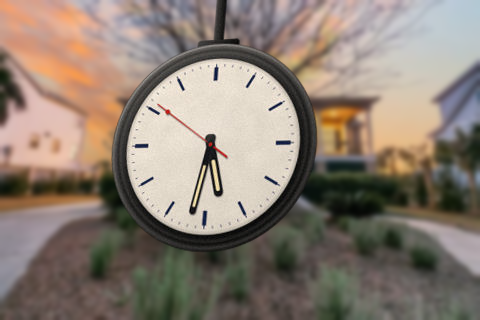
{"hour": 5, "minute": 31, "second": 51}
